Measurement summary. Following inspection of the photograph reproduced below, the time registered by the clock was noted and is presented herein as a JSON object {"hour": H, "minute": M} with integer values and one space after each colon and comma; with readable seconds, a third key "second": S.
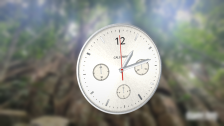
{"hour": 1, "minute": 13}
